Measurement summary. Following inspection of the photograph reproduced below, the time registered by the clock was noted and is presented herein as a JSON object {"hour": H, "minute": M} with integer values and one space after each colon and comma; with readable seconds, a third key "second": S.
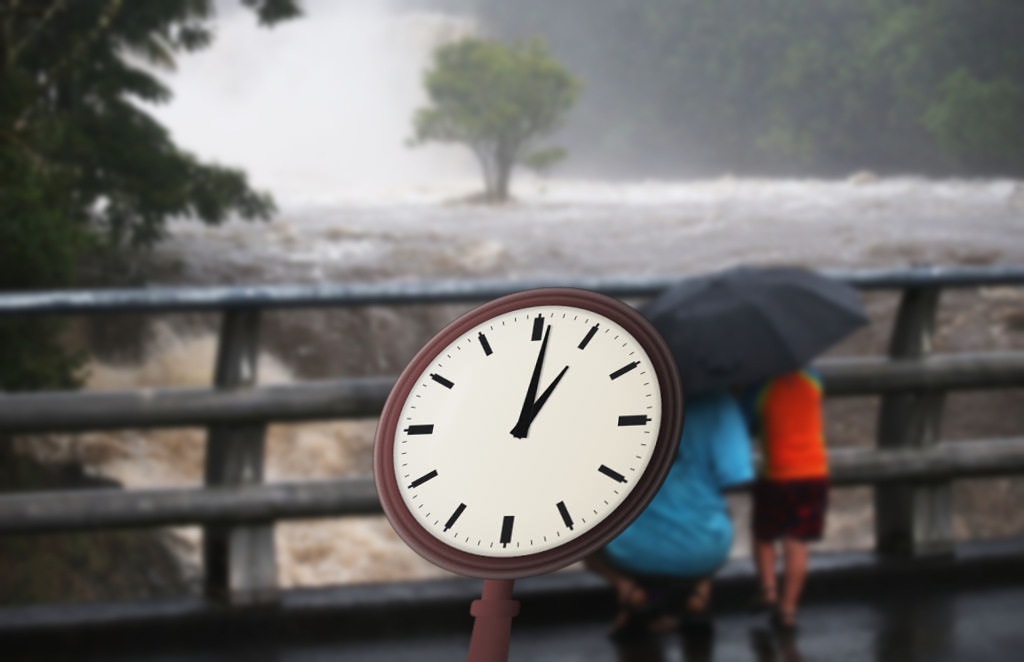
{"hour": 1, "minute": 1}
